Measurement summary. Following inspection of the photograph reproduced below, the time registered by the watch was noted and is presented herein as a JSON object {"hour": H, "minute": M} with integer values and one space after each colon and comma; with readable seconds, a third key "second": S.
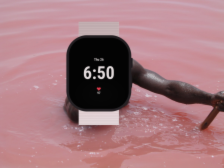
{"hour": 6, "minute": 50}
